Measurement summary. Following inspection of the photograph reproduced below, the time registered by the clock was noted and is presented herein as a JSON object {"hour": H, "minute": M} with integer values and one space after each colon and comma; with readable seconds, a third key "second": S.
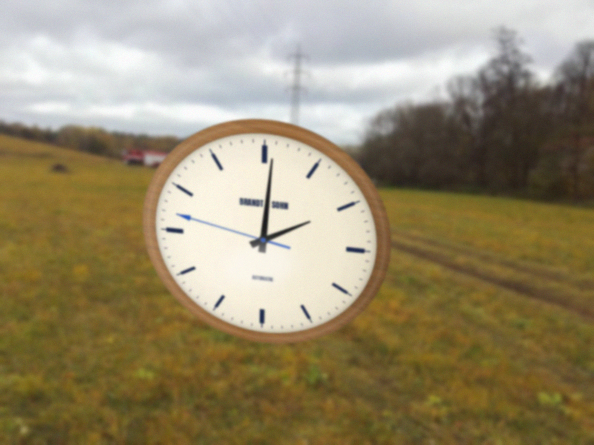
{"hour": 2, "minute": 0, "second": 47}
